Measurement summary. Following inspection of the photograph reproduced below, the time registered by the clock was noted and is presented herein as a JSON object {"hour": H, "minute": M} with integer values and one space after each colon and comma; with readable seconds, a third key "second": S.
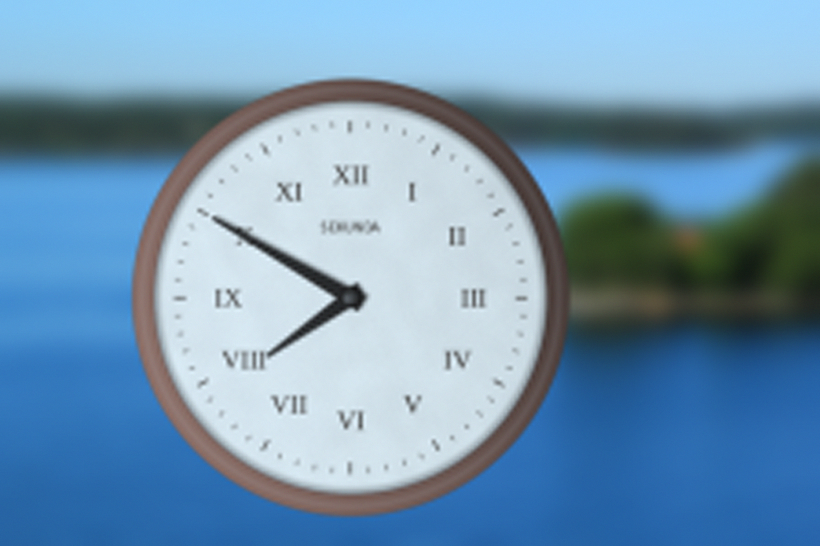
{"hour": 7, "minute": 50}
